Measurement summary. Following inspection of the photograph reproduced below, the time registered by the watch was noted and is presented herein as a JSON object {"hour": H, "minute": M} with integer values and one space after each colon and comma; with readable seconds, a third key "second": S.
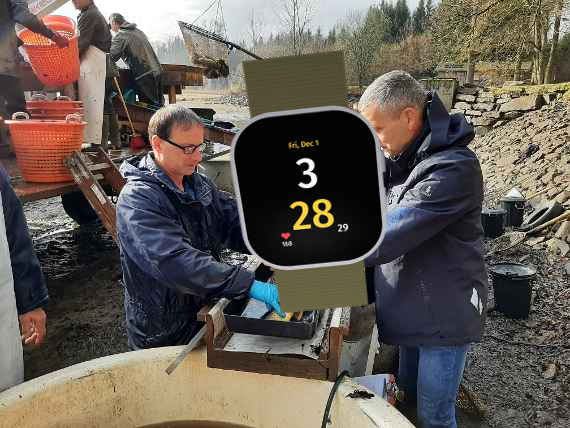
{"hour": 3, "minute": 28, "second": 29}
